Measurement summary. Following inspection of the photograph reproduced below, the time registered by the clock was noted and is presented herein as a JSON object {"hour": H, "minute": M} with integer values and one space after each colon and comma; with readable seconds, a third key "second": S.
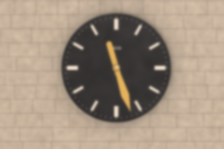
{"hour": 11, "minute": 27}
